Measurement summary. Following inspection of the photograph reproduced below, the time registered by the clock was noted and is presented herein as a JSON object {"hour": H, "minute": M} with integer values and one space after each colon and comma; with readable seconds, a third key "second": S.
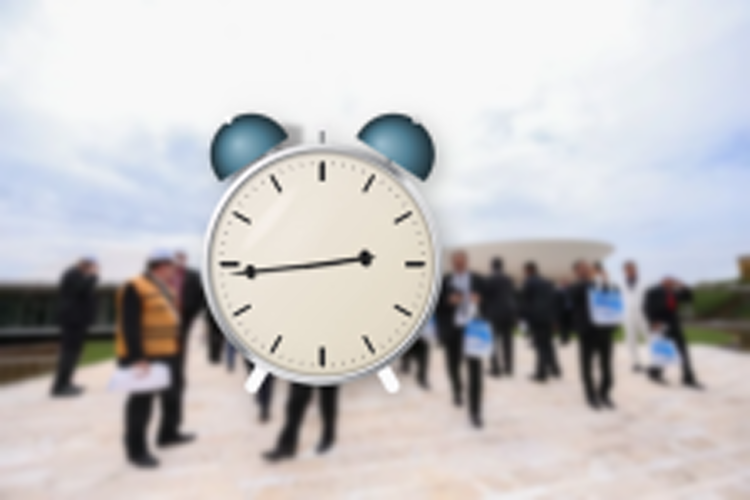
{"hour": 2, "minute": 44}
